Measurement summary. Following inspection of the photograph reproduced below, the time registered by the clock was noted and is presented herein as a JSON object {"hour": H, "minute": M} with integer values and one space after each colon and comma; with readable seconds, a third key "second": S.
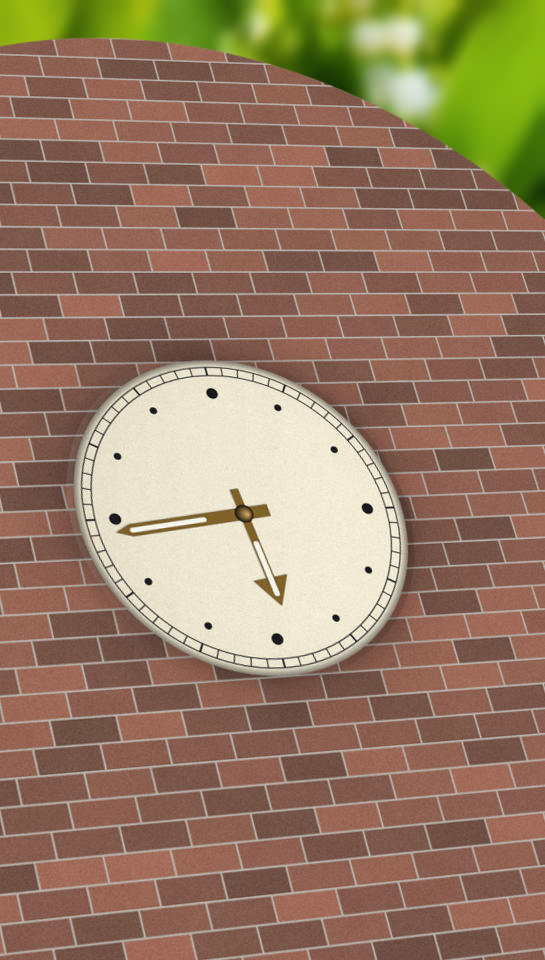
{"hour": 5, "minute": 44}
